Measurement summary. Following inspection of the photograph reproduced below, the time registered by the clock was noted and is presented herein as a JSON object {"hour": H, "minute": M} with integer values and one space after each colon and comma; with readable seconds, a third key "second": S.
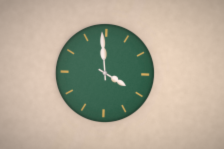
{"hour": 3, "minute": 59}
